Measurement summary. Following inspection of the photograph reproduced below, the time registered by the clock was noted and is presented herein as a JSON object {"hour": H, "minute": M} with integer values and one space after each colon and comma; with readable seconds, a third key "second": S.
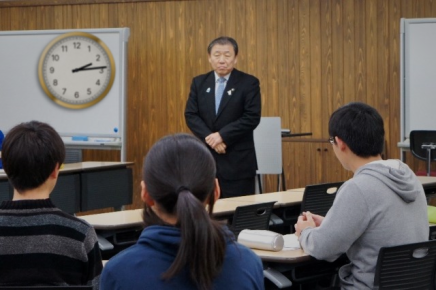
{"hour": 2, "minute": 14}
